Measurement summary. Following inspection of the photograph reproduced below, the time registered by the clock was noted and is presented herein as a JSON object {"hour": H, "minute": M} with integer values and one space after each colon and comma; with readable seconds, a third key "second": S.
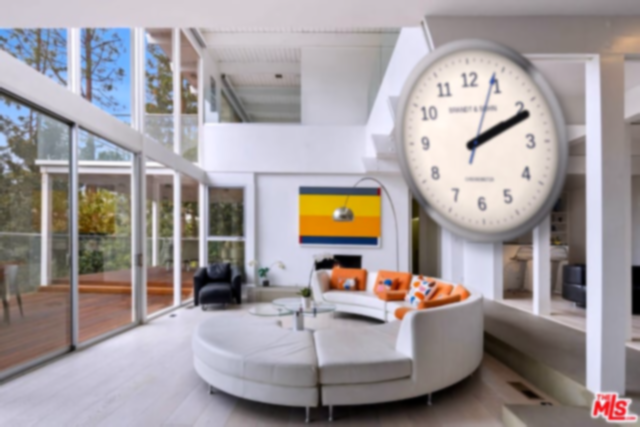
{"hour": 2, "minute": 11, "second": 4}
